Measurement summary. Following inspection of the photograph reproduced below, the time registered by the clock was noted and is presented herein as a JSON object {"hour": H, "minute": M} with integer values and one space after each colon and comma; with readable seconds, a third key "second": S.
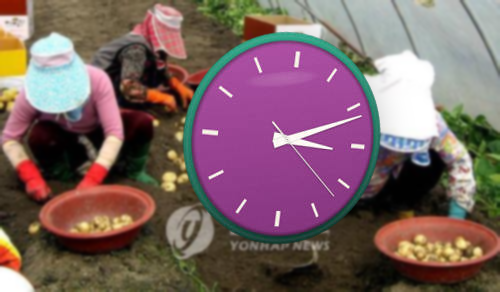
{"hour": 3, "minute": 11, "second": 22}
